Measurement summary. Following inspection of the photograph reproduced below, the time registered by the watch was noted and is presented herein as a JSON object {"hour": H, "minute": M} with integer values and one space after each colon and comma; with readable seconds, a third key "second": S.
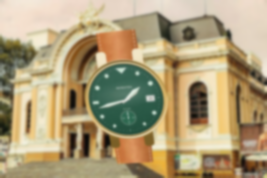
{"hour": 1, "minute": 43}
